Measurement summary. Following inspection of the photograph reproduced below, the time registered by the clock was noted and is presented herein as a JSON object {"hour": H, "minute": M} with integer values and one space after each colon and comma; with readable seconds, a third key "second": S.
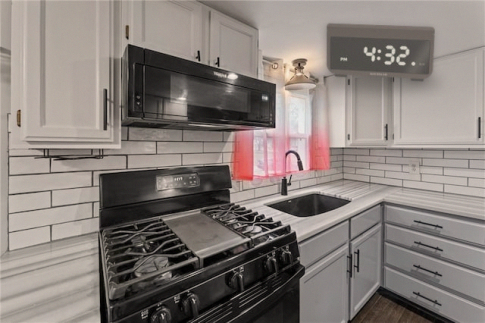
{"hour": 4, "minute": 32}
